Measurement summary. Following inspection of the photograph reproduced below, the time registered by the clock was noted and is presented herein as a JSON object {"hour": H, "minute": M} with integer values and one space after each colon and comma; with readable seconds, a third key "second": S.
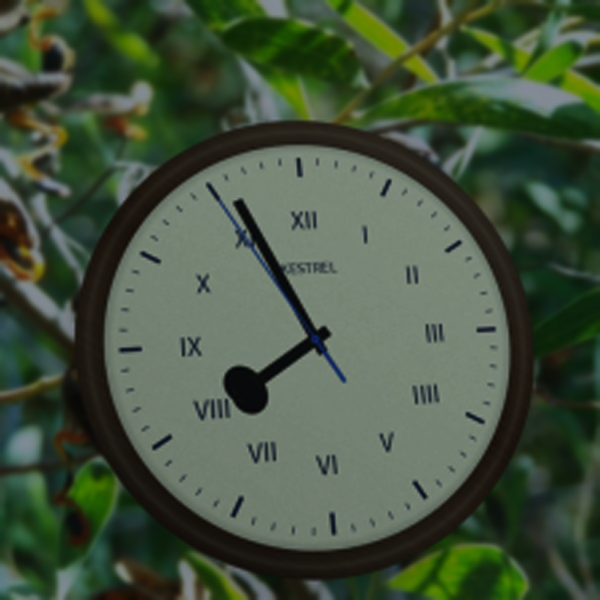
{"hour": 7, "minute": 55, "second": 55}
